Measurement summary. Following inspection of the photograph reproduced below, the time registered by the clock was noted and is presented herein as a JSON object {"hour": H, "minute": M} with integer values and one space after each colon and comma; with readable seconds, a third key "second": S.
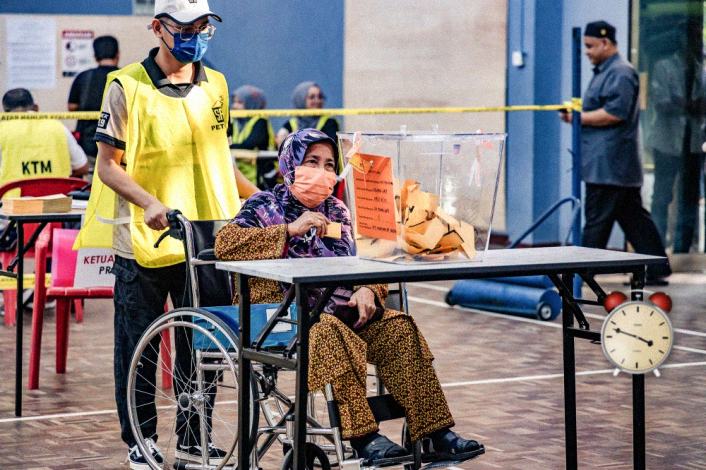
{"hour": 3, "minute": 48}
